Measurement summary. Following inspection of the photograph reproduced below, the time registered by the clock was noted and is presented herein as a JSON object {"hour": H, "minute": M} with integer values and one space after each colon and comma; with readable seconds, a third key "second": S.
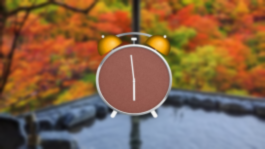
{"hour": 5, "minute": 59}
